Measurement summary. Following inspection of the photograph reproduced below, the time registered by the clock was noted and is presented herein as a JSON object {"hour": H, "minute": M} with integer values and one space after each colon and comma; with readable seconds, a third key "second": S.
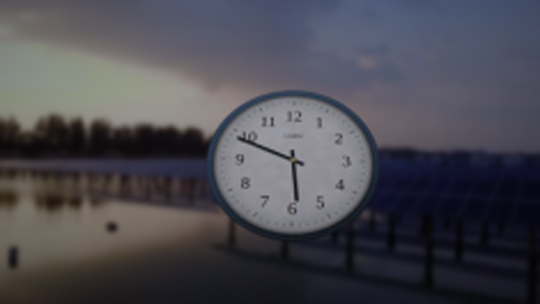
{"hour": 5, "minute": 49}
